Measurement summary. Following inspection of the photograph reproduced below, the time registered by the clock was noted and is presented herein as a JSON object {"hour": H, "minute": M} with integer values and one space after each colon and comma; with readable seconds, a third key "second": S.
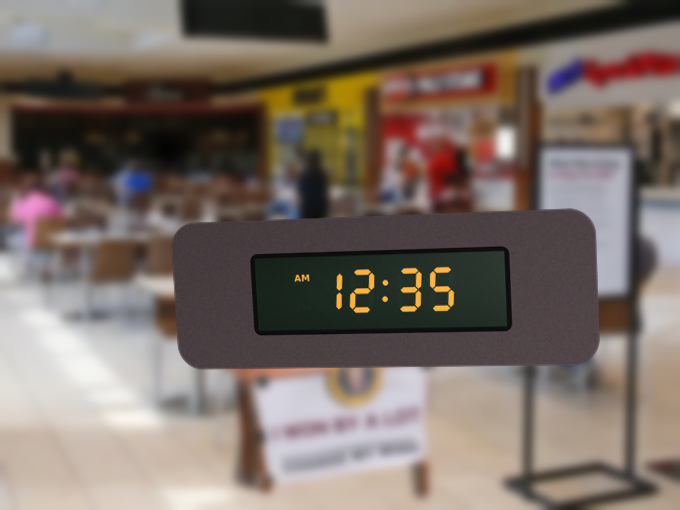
{"hour": 12, "minute": 35}
